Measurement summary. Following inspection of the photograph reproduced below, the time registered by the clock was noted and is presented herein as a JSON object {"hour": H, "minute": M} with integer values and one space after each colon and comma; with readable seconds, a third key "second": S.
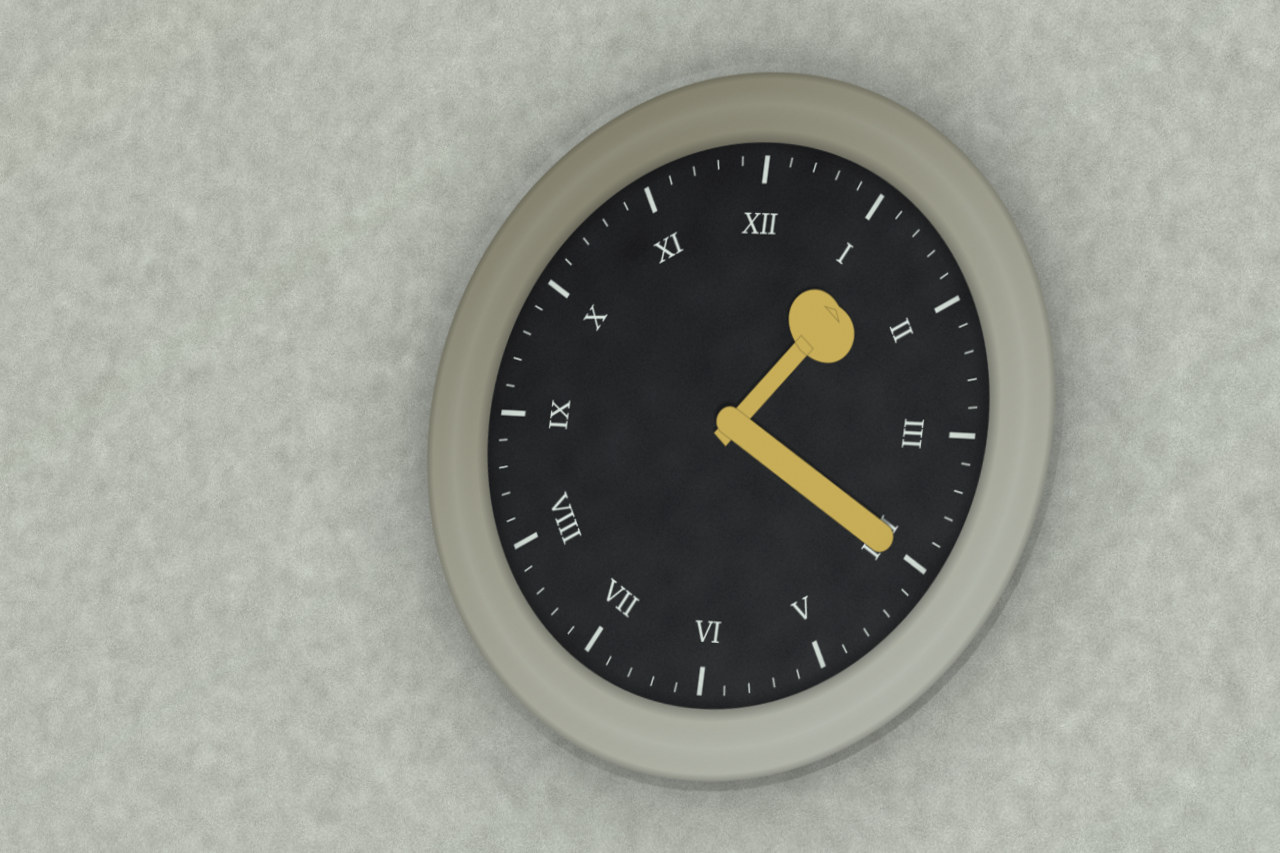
{"hour": 1, "minute": 20}
